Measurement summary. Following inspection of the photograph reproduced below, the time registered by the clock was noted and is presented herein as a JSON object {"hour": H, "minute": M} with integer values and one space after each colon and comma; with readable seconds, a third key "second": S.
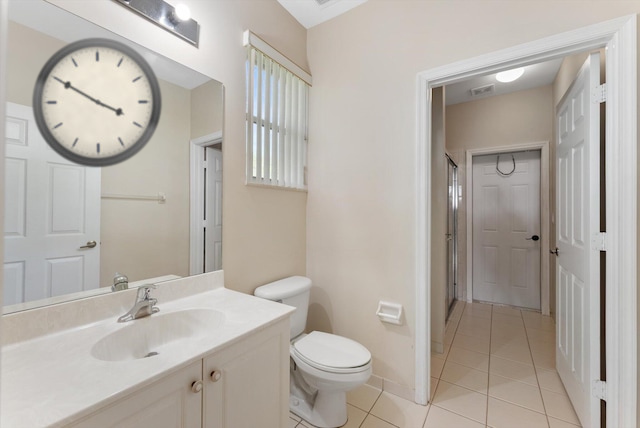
{"hour": 3, "minute": 50}
